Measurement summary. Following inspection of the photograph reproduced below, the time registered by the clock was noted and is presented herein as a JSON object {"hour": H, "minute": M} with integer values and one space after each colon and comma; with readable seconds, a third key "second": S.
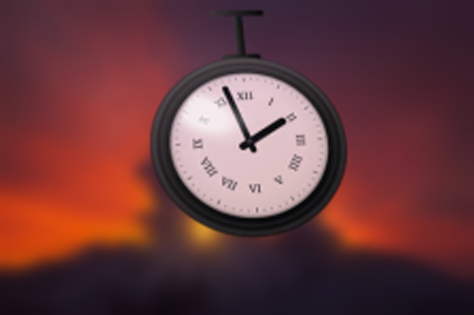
{"hour": 1, "minute": 57}
